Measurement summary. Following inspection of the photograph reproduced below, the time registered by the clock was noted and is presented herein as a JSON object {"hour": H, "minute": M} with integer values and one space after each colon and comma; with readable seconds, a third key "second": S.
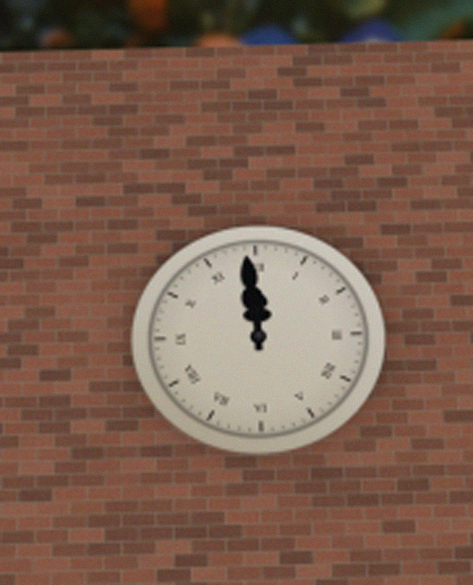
{"hour": 11, "minute": 59}
